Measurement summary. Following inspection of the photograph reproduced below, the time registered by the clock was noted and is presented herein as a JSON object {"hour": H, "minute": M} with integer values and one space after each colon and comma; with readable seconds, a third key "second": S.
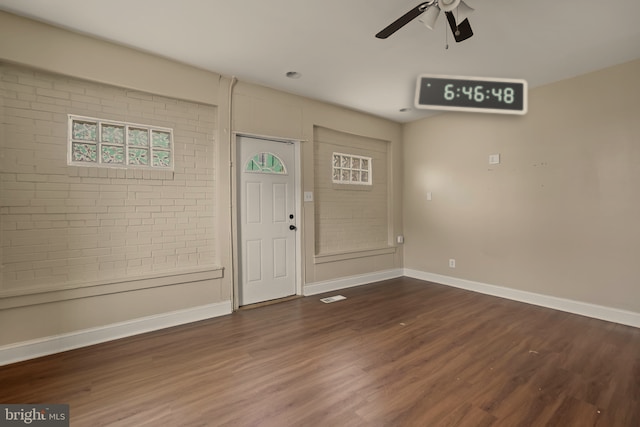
{"hour": 6, "minute": 46, "second": 48}
